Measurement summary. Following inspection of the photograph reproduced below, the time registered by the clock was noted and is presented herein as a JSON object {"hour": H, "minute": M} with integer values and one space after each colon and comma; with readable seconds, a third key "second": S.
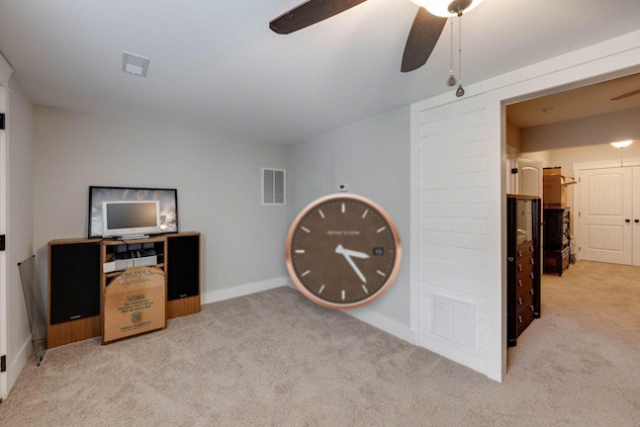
{"hour": 3, "minute": 24}
